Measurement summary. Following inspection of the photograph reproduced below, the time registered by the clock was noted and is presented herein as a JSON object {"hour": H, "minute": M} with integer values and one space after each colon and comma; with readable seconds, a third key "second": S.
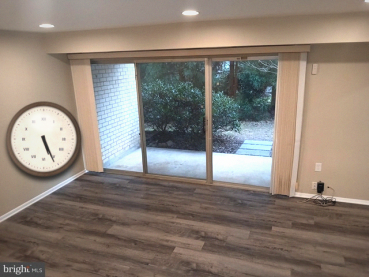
{"hour": 5, "minute": 26}
